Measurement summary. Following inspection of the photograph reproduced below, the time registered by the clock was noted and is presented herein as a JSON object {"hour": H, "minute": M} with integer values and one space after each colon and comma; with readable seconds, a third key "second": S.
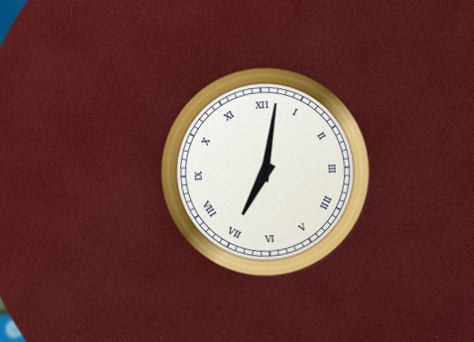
{"hour": 7, "minute": 2}
